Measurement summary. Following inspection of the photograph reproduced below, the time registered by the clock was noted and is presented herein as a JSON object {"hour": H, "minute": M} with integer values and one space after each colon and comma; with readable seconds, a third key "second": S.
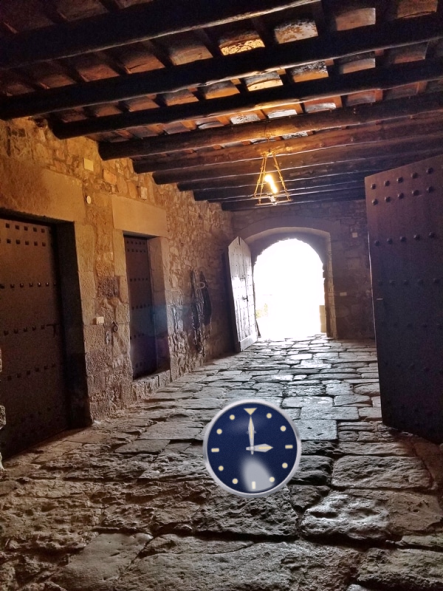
{"hour": 3, "minute": 0}
